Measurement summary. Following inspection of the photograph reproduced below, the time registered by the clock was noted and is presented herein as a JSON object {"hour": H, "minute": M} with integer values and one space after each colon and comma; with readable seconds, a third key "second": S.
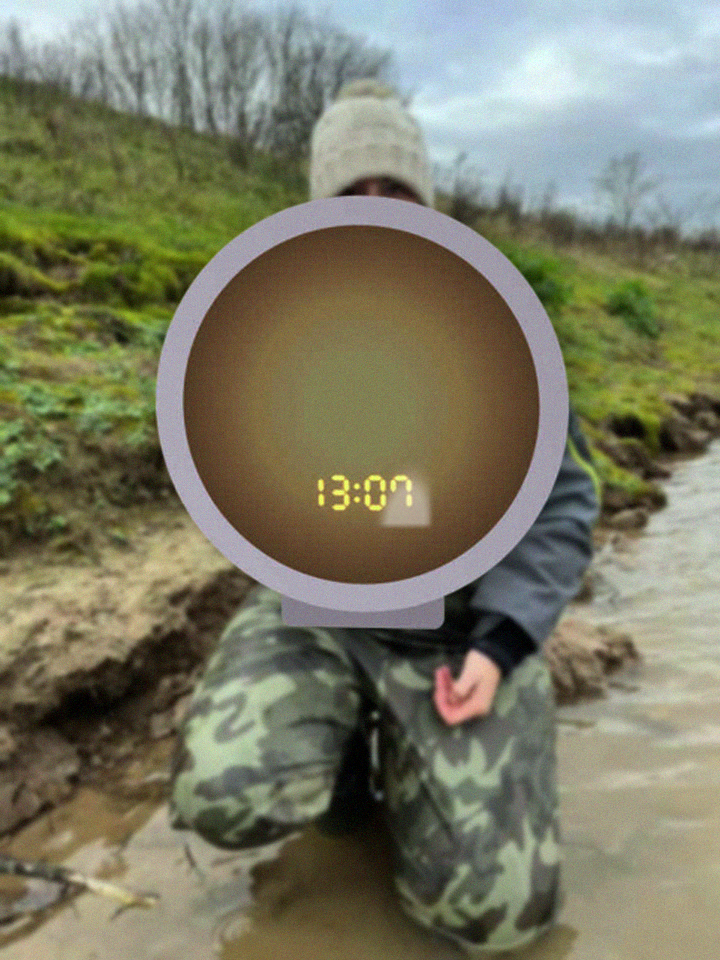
{"hour": 13, "minute": 7}
